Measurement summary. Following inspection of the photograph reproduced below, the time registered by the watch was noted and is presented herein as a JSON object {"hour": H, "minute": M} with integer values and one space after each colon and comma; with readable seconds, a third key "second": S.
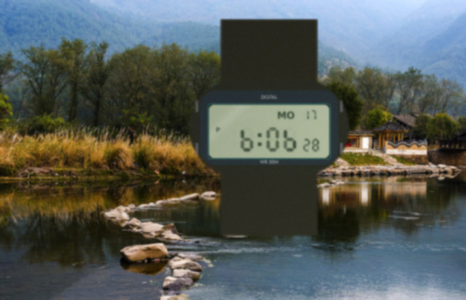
{"hour": 6, "minute": 6, "second": 28}
